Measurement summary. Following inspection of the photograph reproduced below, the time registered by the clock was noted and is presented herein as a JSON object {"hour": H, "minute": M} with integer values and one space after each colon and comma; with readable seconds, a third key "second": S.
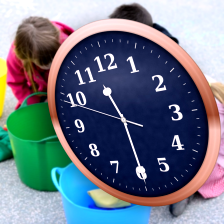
{"hour": 11, "minute": 29, "second": 49}
